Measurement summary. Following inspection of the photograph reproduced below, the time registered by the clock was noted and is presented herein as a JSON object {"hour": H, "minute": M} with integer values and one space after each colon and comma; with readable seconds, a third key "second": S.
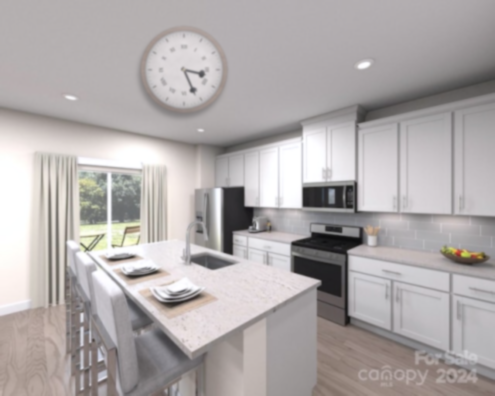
{"hour": 3, "minute": 26}
